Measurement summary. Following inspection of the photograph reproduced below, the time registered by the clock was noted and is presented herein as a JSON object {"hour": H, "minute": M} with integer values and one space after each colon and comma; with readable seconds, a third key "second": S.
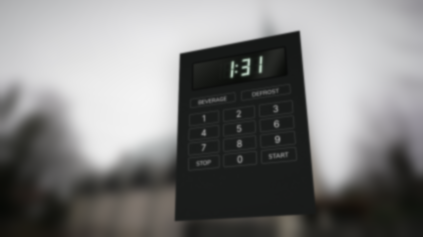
{"hour": 1, "minute": 31}
